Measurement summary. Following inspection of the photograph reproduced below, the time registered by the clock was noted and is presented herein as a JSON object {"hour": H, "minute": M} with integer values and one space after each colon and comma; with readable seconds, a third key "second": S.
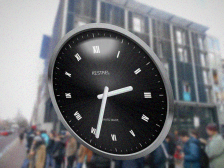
{"hour": 2, "minute": 34}
